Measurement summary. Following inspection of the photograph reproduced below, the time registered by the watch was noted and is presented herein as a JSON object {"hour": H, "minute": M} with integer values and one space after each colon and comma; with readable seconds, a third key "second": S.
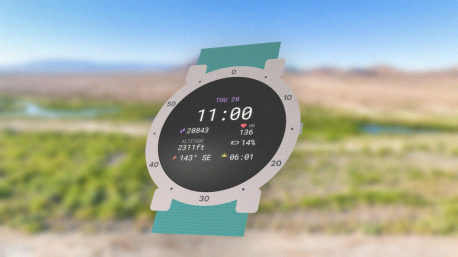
{"hour": 11, "minute": 0}
